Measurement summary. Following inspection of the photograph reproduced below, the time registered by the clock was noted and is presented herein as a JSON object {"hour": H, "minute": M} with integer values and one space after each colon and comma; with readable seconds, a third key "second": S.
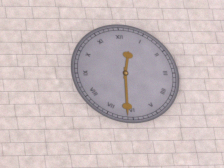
{"hour": 12, "minute": 31}
